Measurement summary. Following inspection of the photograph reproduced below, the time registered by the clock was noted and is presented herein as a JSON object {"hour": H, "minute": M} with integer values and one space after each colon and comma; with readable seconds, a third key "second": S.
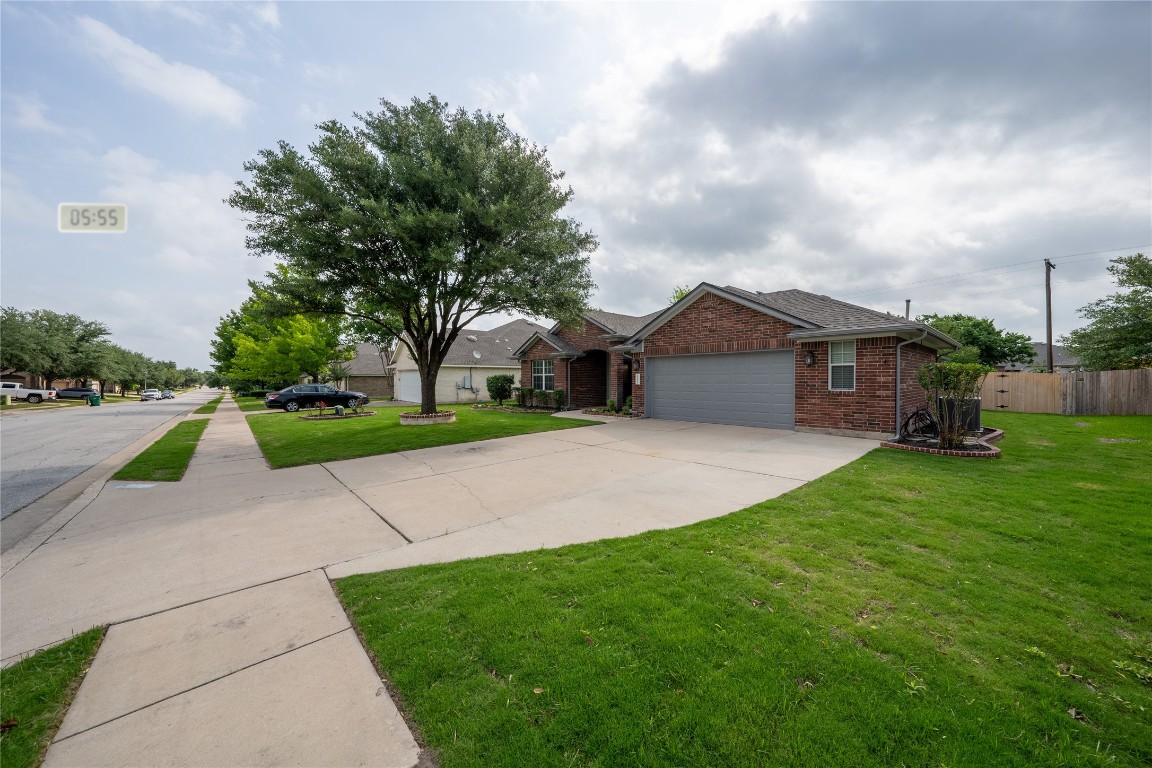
{"hour": 5, "minute": 55}
